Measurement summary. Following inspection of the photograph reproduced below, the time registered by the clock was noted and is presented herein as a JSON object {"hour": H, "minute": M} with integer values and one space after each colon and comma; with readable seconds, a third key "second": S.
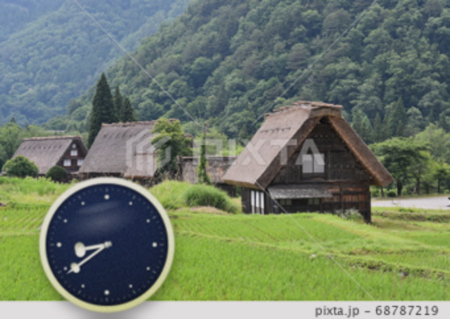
{"hour": 8, "minute": 39}
